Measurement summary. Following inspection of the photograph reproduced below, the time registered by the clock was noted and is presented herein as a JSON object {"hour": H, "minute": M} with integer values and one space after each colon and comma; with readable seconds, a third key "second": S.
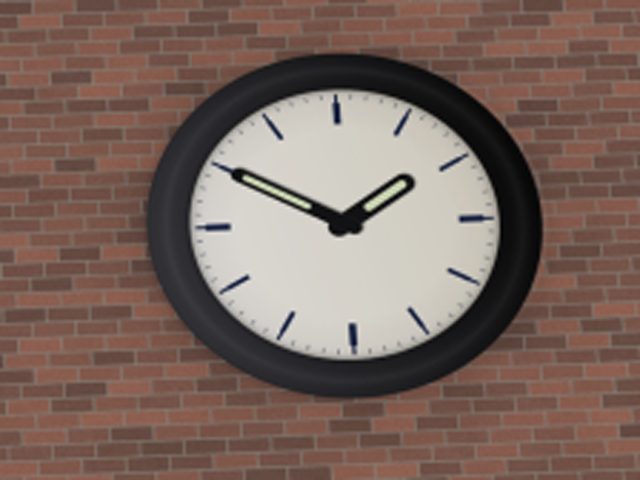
{"hour": 1, "minute": 50}
